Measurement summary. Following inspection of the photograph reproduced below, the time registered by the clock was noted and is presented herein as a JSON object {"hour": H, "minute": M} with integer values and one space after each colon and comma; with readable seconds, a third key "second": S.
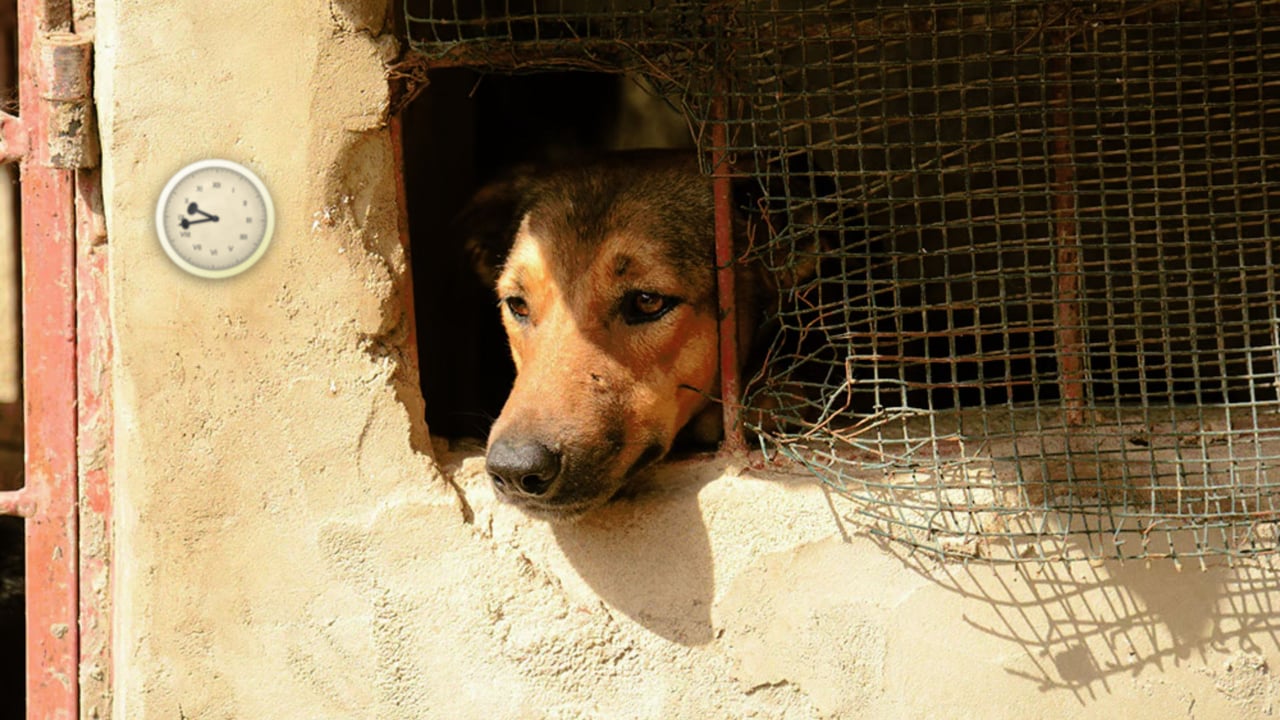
{"hour": 9, "minute": 43}
